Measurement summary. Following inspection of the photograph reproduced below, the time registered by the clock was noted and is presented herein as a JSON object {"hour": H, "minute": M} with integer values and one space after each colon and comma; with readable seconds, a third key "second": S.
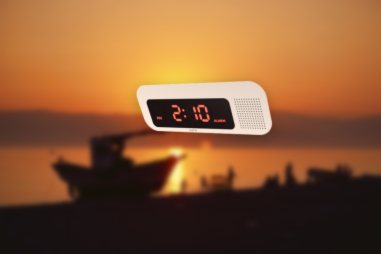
{"hour": 2, "minute": 10}
